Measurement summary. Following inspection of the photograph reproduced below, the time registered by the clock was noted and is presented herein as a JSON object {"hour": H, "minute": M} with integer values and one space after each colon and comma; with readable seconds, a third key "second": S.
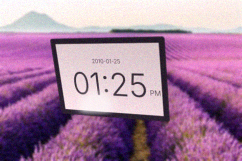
{"hour": 1, "minute": 25}
